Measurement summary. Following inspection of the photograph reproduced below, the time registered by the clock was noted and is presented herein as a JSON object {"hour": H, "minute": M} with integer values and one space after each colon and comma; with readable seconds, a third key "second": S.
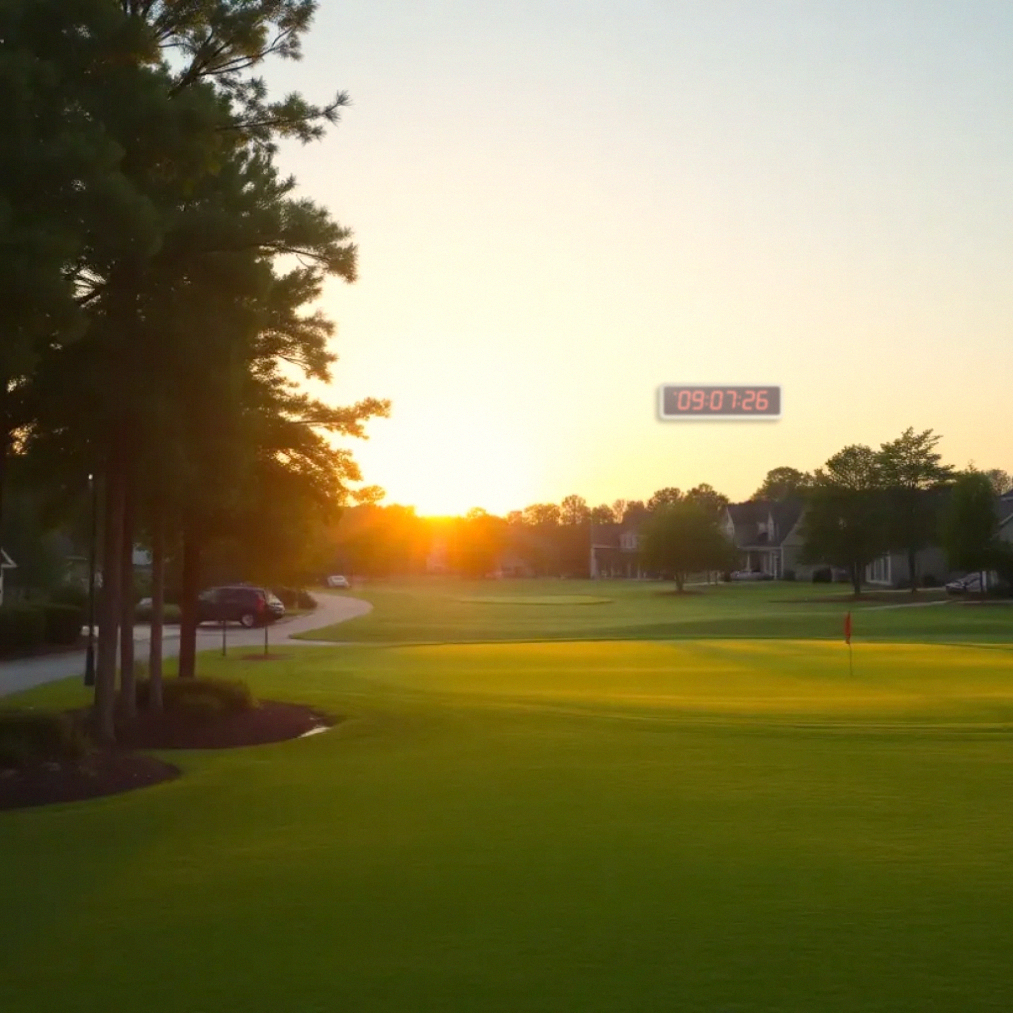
{"hour": 9, "minute": 7, "second": 26}
